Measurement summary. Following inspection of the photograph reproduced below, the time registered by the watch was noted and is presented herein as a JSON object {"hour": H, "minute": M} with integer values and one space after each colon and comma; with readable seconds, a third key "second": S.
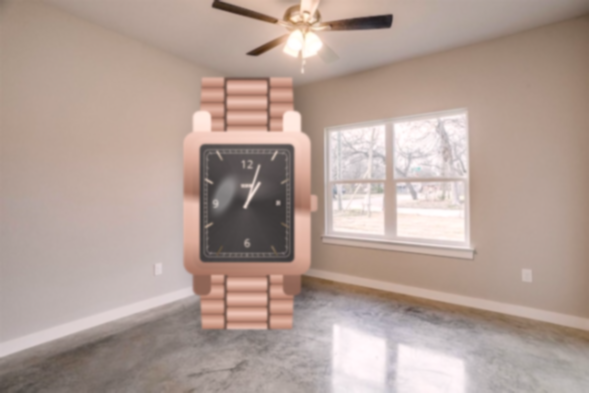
{"hour": 1, "minute": 3}
